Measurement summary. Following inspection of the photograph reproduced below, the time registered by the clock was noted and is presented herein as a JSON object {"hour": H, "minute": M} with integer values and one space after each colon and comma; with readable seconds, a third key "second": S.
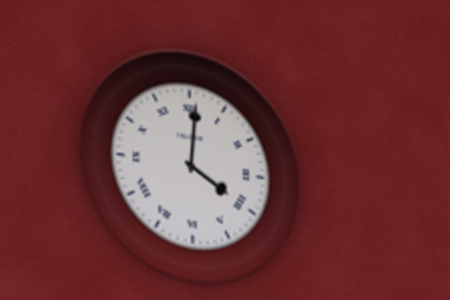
{"hour": 4, "minute": 1}
